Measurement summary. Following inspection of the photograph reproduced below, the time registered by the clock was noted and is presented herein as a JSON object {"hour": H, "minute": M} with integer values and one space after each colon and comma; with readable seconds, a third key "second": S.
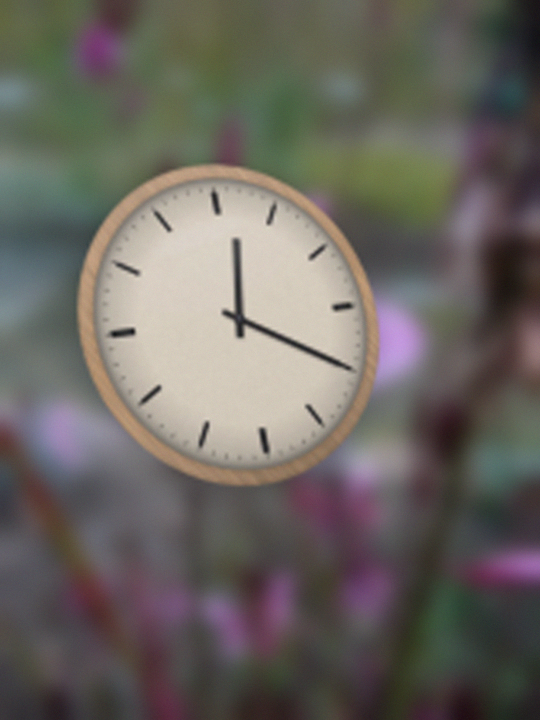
{"hour": 12, "minute": 20}
